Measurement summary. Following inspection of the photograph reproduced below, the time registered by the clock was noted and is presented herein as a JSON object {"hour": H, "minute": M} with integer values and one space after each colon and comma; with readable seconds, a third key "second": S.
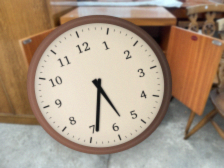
{"hour": 5, "minute": 34}
